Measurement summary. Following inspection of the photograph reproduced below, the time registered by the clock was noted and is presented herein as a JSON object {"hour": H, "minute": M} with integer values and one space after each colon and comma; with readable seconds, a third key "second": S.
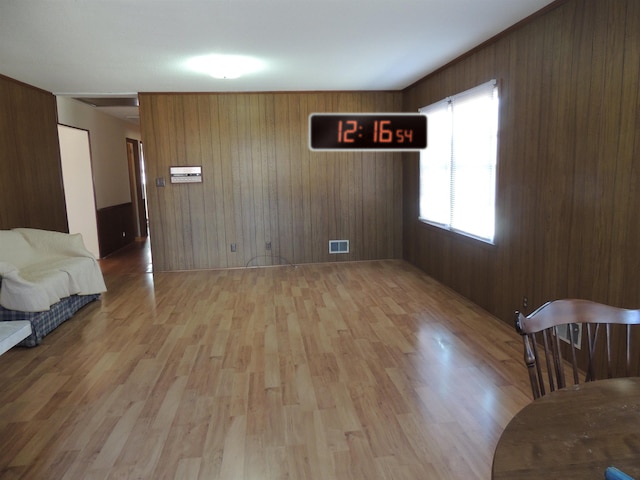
{"hour": 12, "minute": 16, "second": 54}
